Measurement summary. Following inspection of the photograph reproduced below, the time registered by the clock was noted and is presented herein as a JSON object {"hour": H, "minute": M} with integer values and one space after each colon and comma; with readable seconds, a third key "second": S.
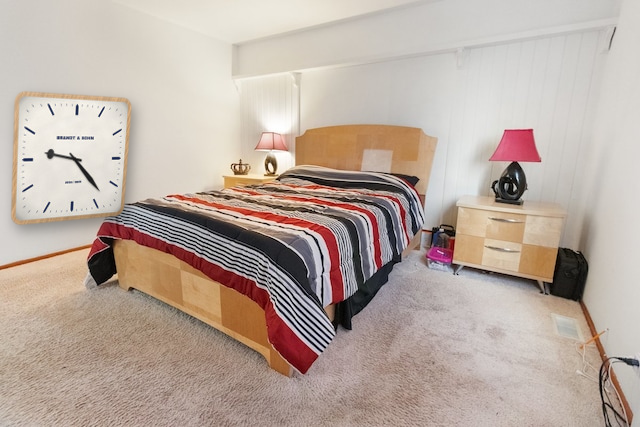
{"hour": 9, "minute": 23}
